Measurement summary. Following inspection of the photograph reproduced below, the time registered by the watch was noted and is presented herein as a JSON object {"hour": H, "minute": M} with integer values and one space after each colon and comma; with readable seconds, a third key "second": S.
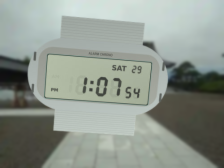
{"hour": 1, "minute": 7, "second": 54}
